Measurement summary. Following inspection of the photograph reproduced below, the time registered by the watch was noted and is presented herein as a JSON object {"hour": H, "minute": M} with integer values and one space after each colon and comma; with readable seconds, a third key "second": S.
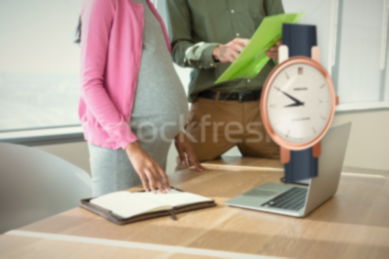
{"hour": 8, "minute": 50}
